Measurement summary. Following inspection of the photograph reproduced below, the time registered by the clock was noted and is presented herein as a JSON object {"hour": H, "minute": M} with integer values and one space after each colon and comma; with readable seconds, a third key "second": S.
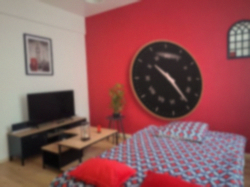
{"hour": 10, "minute": 24}
